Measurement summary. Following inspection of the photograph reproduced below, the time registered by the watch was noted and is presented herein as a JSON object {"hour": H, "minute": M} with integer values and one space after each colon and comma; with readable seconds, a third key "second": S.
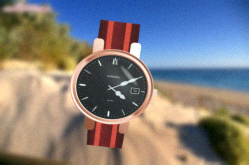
{"hour": 4, "minute": 10}
